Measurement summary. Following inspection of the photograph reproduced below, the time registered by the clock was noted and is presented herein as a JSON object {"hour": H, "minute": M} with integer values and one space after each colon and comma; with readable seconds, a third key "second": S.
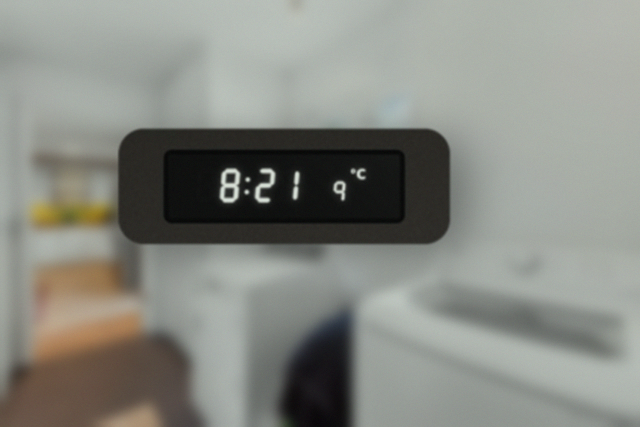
{"hour": 8, "minute": 21}
